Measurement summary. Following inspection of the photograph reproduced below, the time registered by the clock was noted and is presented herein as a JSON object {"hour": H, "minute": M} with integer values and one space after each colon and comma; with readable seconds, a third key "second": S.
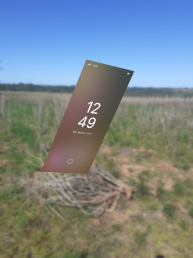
{"hour": 12, "minute": 49}
